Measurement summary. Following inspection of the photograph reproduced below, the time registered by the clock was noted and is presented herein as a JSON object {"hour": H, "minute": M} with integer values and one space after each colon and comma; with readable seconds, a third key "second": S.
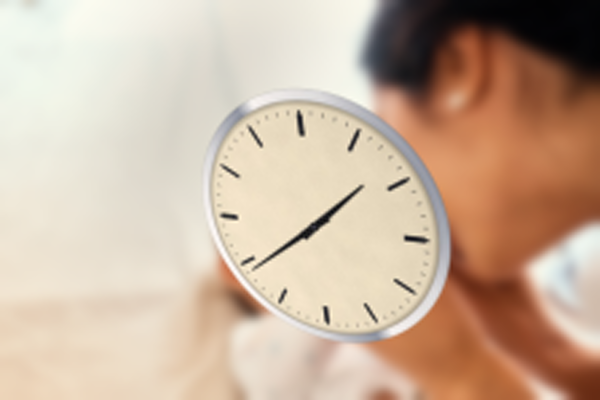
{"hour": 1, "minute": 39}
